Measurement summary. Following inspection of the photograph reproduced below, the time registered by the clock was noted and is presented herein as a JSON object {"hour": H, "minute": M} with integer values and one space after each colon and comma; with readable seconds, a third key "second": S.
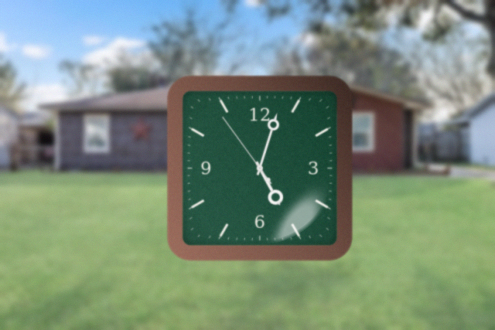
{"hour": 5, "minute": 2, "second": 54}
